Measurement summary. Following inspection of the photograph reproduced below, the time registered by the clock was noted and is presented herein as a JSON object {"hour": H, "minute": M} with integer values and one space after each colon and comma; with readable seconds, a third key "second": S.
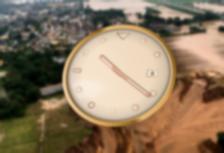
{"hour": 10, "minute": 21}
